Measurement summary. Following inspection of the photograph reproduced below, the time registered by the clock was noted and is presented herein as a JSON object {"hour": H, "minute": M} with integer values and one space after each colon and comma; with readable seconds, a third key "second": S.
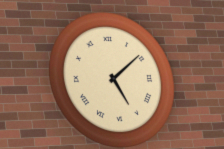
{"hour": 5, "minute": 9}
